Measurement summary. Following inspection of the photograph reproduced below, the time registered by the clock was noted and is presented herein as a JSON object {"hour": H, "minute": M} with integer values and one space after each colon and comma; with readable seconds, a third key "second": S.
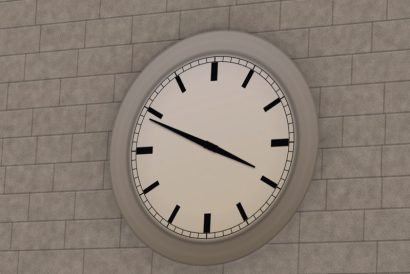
{"hour": 3, "minute": 49}
